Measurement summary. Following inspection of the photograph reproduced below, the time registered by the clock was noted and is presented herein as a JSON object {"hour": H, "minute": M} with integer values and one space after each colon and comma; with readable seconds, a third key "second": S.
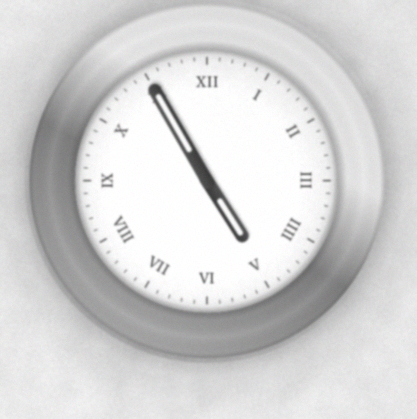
{"hour": 4, "minute": 55}
